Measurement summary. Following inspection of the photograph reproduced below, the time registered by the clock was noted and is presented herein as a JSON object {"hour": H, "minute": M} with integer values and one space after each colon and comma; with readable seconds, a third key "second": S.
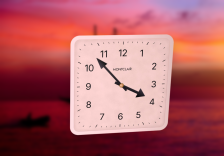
{"hour": 3, "minute": 53}
